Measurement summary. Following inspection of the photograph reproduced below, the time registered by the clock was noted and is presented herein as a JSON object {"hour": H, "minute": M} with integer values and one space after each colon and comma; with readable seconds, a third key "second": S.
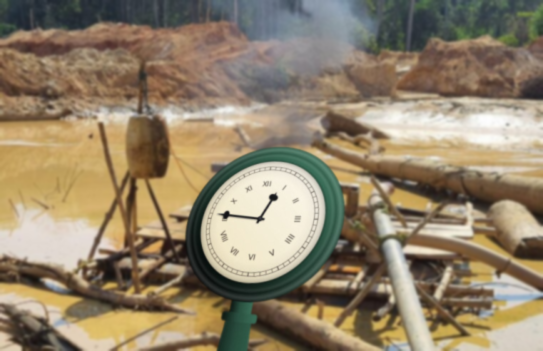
{"hour": 12, "minute": 46}
